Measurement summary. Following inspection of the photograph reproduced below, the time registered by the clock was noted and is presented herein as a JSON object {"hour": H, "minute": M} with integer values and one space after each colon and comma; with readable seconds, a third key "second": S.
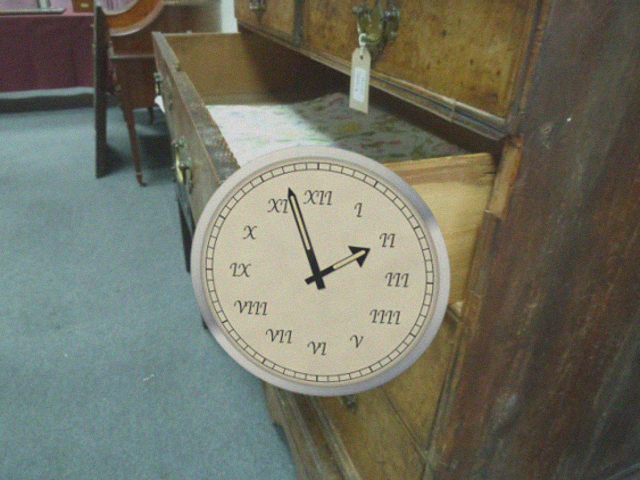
{"hour": 1, "minute": 57}
